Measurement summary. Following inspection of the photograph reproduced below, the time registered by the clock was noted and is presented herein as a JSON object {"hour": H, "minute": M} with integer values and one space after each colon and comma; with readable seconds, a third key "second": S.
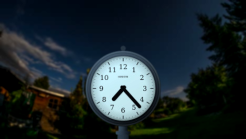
{"hour": 7, "minute": 23}
